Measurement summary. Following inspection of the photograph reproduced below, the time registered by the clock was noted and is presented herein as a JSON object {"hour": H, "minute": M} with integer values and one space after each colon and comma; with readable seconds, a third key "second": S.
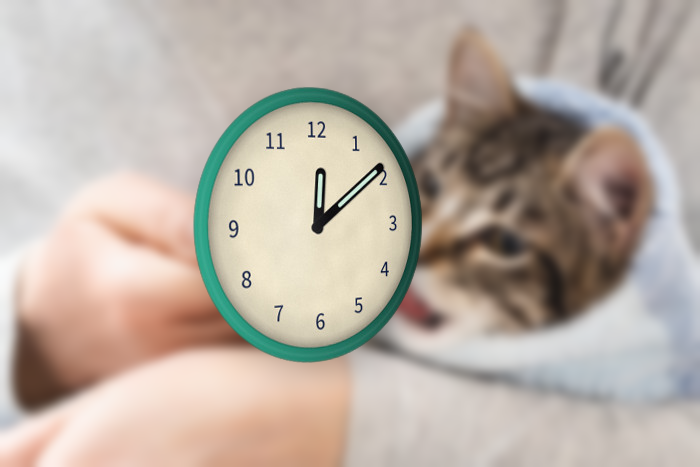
{"hour": 12, "minute": 9}
